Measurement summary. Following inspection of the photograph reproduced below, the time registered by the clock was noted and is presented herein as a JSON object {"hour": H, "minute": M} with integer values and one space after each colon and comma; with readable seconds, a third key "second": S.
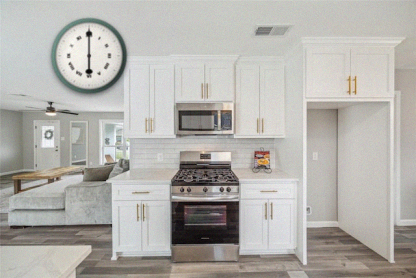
{"hour": 6, "minute": 0}
